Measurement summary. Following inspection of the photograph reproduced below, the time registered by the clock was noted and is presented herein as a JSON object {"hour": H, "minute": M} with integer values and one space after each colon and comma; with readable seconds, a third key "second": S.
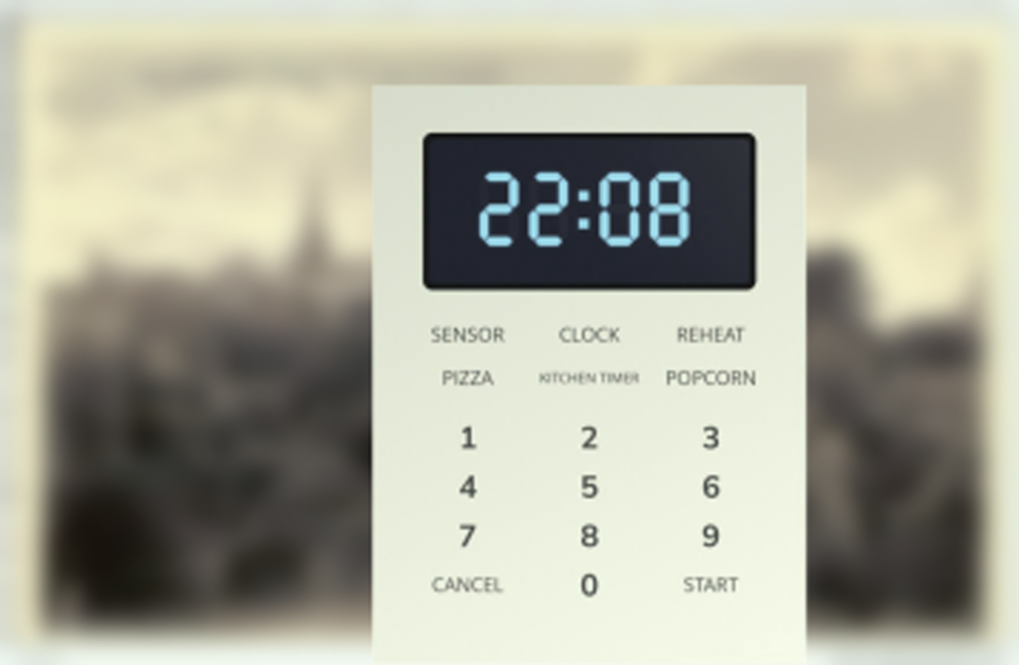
{"hour": 22, "minute": 8}
